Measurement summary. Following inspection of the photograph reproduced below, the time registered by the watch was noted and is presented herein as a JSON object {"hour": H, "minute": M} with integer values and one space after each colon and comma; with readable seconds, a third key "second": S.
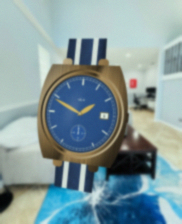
{"hour": 1, "minute": 49}
